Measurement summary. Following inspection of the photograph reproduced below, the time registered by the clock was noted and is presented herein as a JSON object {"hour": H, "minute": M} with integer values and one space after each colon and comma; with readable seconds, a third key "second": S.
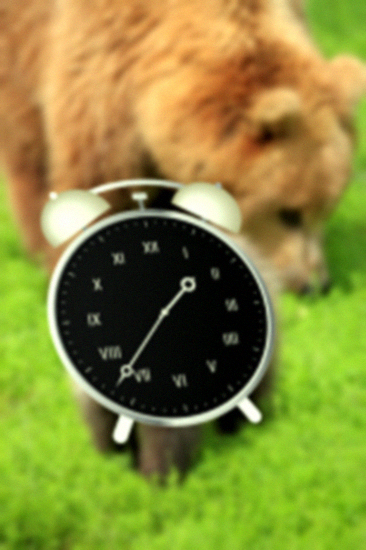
{"hour": 1, "minute": 37}
